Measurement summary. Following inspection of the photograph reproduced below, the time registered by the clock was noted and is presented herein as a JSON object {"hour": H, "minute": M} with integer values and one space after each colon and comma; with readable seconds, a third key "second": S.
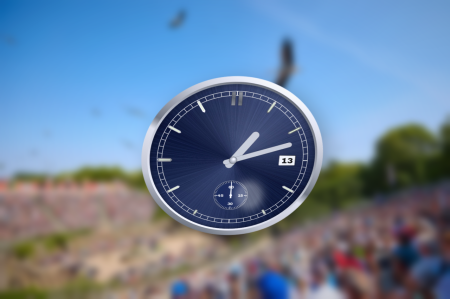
{"hour": 1, "minute": 12}
